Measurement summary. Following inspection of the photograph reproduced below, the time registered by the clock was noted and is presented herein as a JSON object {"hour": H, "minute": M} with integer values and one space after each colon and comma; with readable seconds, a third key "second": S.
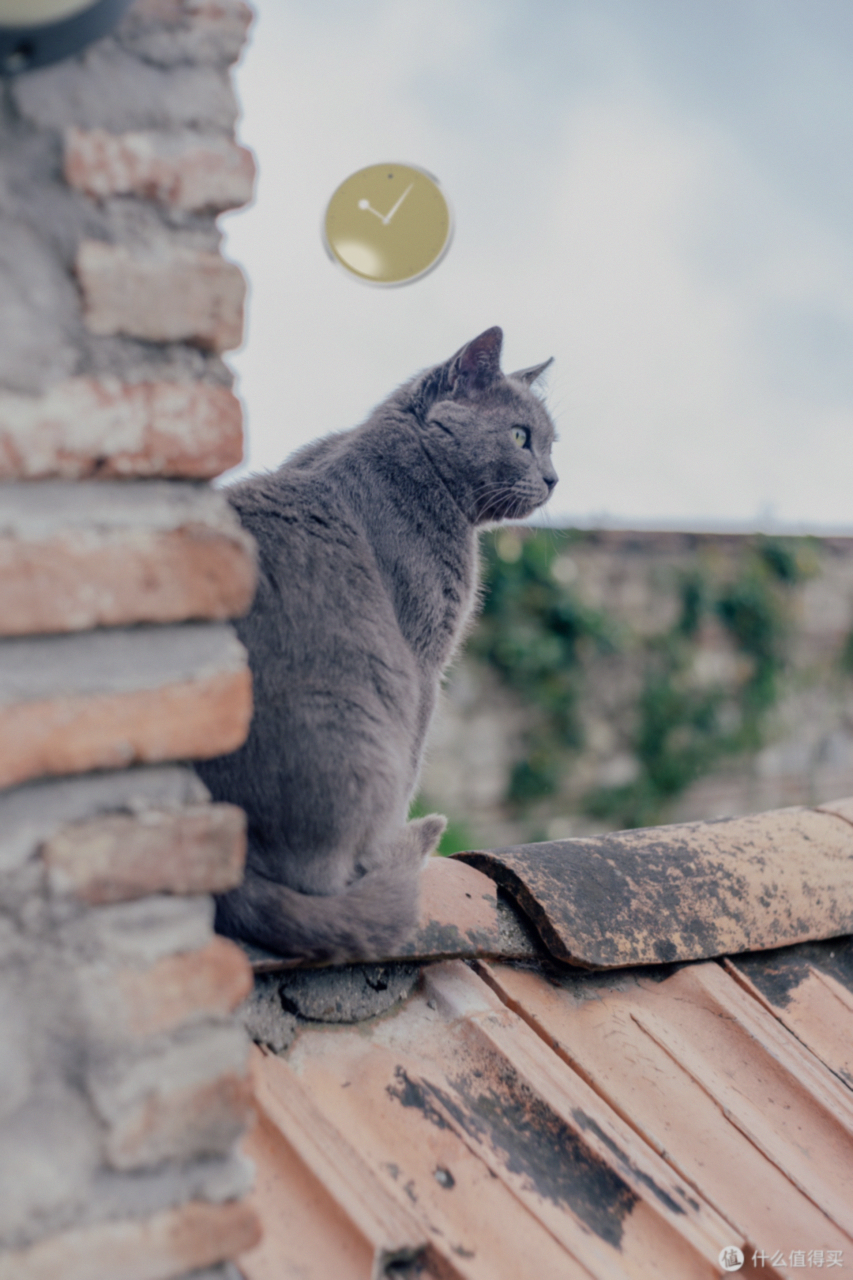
{"hour": 10, "minute": 5}
